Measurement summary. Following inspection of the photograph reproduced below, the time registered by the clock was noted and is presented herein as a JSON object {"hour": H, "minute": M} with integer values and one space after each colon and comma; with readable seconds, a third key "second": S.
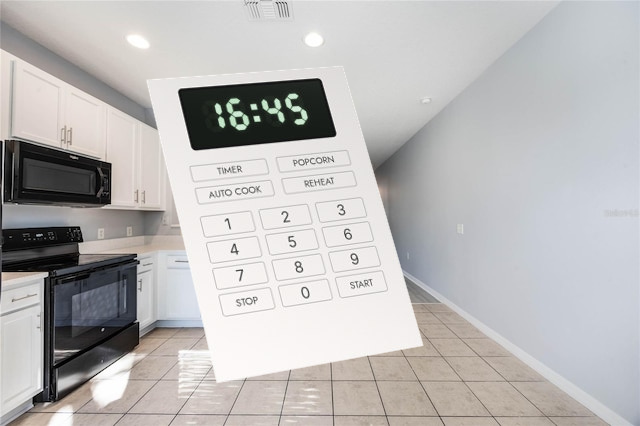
{"hour": 16, "minute": 45}
